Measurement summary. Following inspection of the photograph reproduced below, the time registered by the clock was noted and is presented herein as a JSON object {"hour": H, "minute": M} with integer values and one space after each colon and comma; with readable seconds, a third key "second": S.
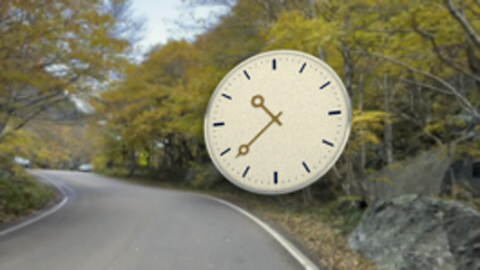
{"hour": 10, "minute": 38}
